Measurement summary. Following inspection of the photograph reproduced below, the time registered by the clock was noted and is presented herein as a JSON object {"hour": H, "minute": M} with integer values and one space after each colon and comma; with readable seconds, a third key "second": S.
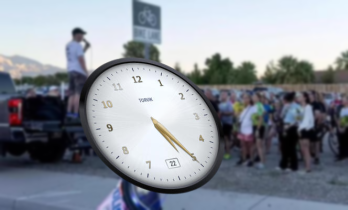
{"hour": 5, "minute": 25}
